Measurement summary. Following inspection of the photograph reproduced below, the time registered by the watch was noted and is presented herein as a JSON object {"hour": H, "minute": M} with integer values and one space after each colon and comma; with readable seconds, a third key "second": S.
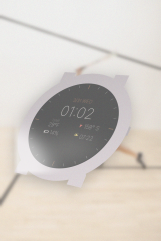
{"hour": 1, "minute": 2}
